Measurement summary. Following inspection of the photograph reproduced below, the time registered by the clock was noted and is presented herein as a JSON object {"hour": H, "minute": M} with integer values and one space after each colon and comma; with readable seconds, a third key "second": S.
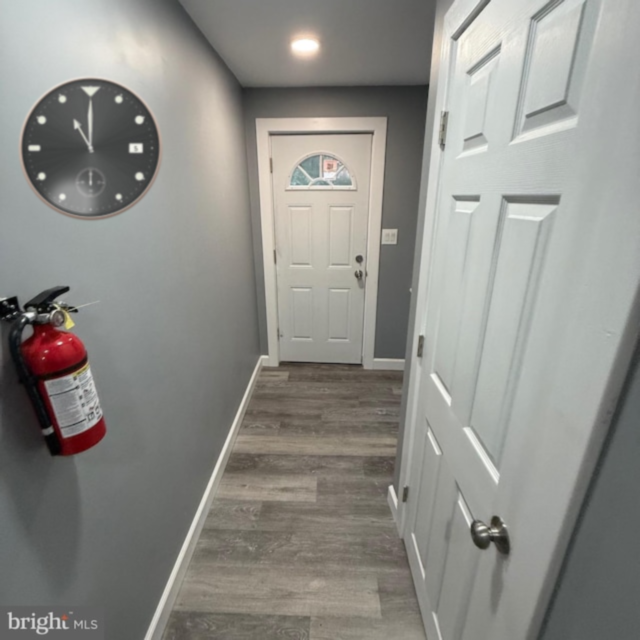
{"hour": 11, "minute": 0}
